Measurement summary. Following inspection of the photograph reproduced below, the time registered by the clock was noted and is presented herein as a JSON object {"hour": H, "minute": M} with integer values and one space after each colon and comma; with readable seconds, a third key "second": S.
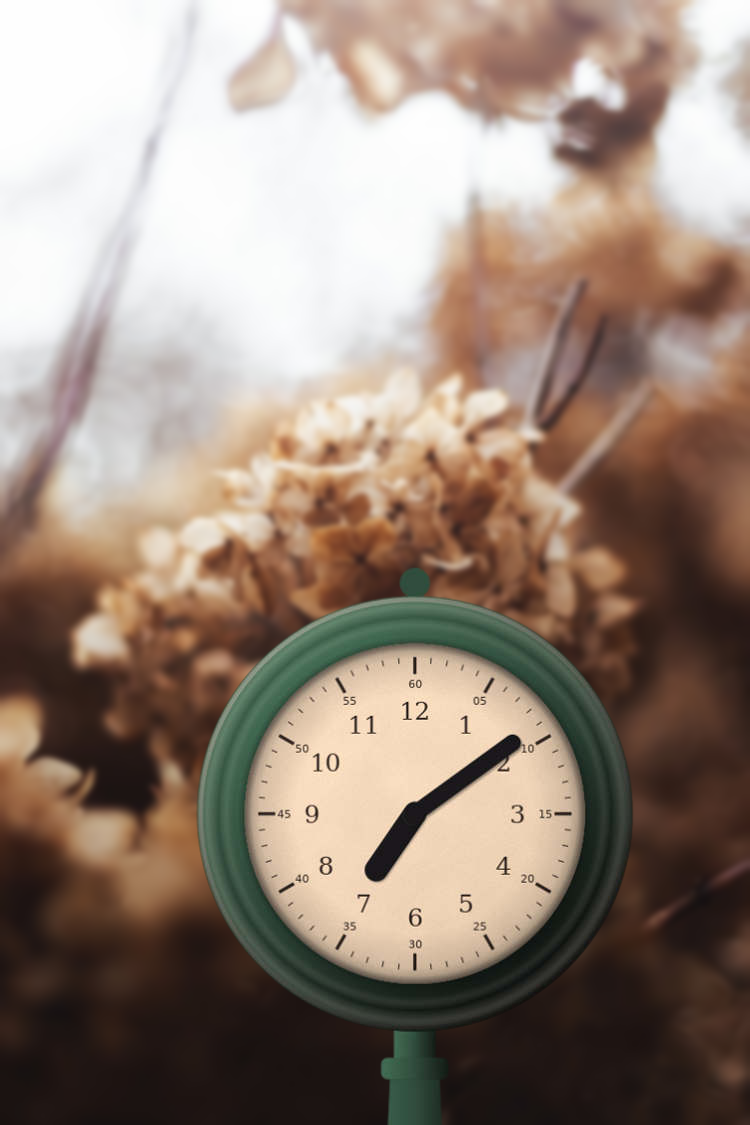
{"hour": 7, "minute": 9}
